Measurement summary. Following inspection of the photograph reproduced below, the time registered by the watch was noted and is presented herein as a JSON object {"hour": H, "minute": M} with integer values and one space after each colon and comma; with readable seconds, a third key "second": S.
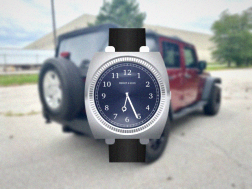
{"hour": 6, "minute": 26}
